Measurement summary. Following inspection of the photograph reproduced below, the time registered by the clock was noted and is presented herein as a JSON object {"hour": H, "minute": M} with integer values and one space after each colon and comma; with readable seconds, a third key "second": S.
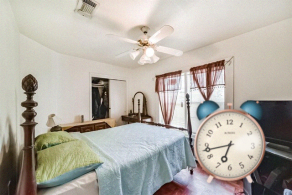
{"hour": 6, "minute": 43}
